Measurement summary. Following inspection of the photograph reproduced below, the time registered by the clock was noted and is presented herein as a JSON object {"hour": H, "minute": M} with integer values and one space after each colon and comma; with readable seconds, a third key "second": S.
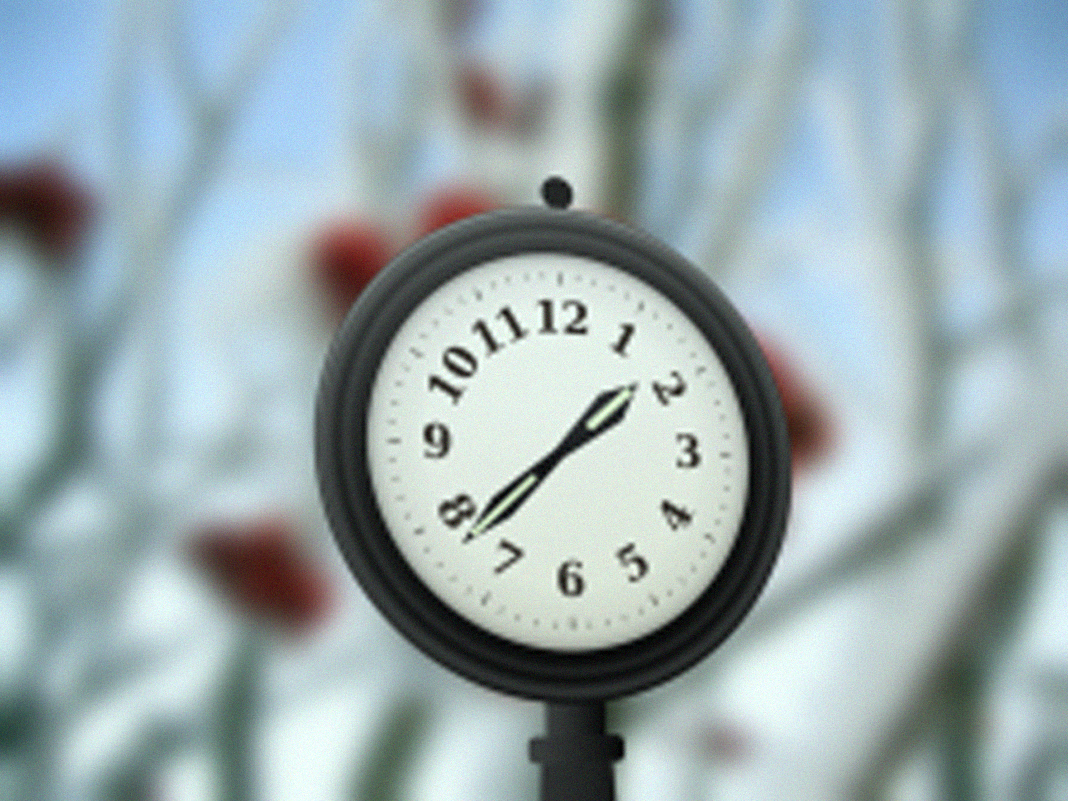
{"hour": 1, "minute": 38}
